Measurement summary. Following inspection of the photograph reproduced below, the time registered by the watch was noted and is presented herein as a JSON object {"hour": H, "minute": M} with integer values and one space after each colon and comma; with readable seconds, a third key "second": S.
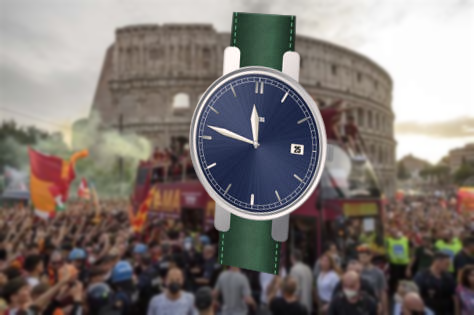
{"hour": 11, "minute": 47}
